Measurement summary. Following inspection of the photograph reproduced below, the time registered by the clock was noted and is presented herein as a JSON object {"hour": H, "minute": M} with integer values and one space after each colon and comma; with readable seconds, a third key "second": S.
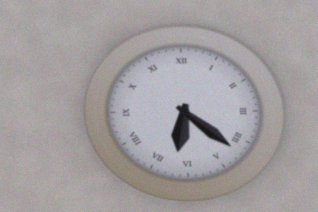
{"hour": 6, "minute": 22}
